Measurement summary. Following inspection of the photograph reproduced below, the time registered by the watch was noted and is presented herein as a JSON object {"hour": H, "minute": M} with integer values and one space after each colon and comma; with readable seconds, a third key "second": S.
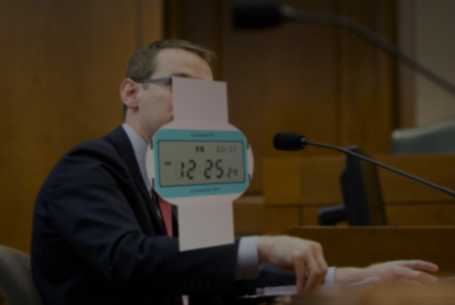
{"hour": 12, "minute": 25}
